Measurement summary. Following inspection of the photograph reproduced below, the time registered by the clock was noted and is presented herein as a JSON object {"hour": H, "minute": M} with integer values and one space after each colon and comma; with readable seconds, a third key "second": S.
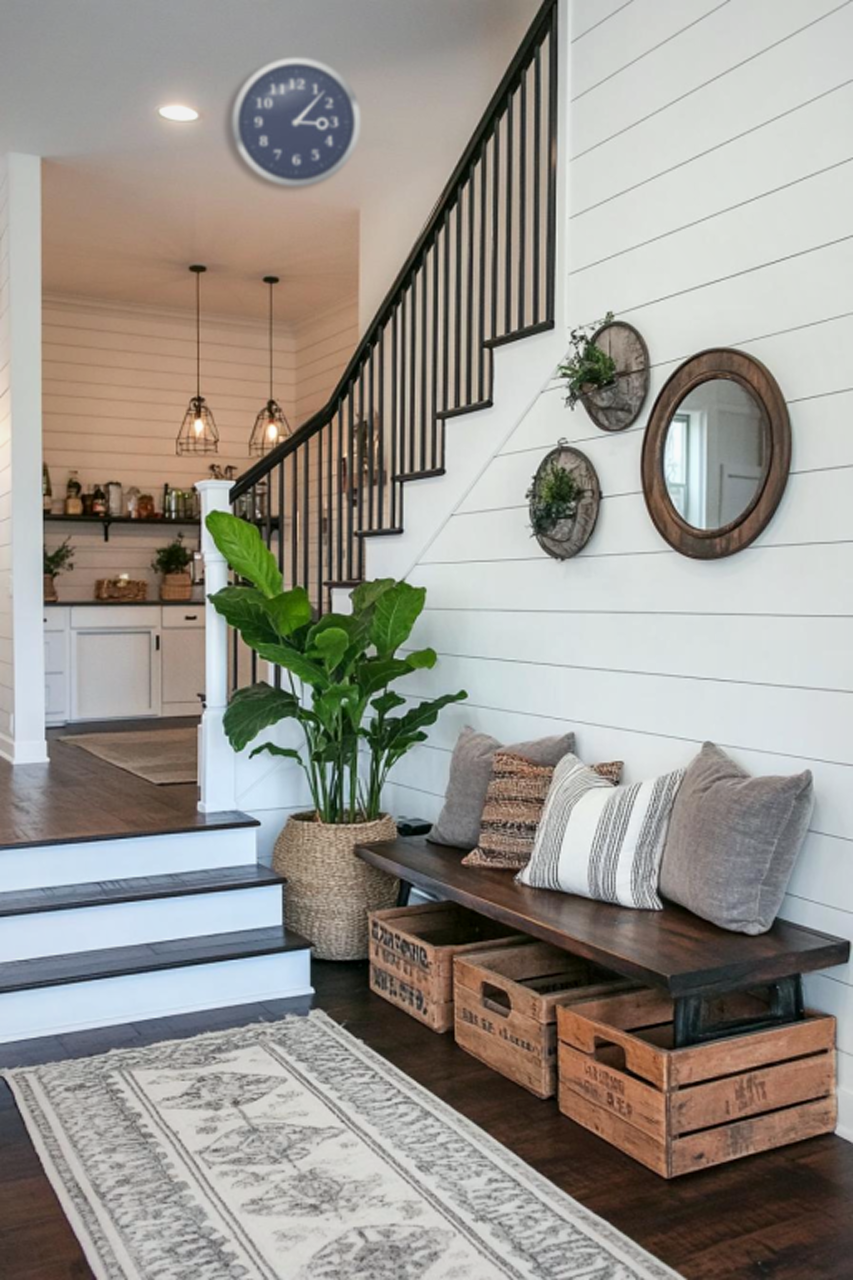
{"hour": 3, "minute": 7}
